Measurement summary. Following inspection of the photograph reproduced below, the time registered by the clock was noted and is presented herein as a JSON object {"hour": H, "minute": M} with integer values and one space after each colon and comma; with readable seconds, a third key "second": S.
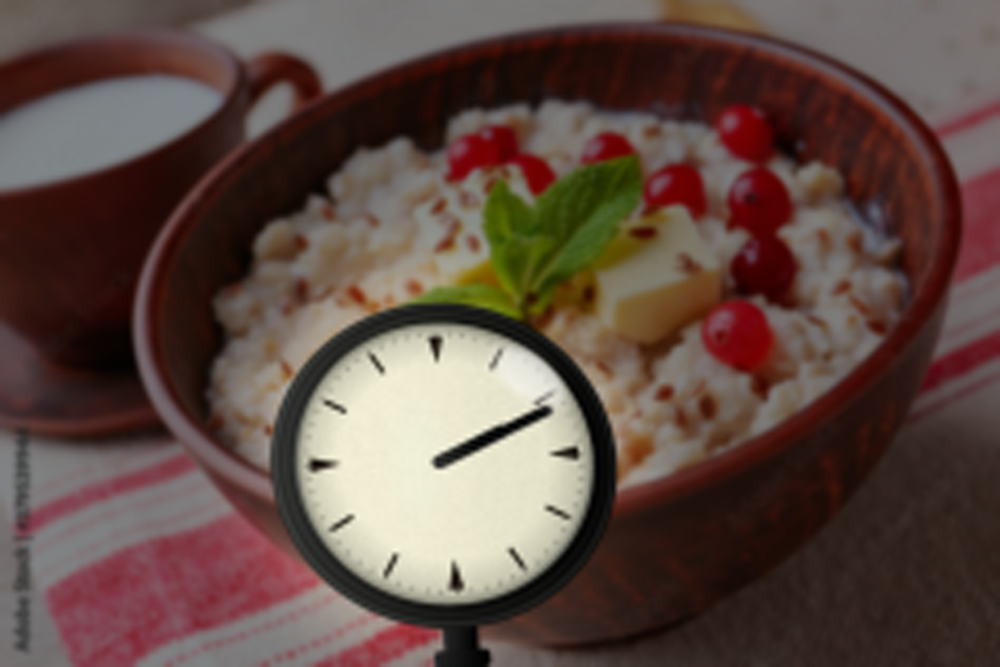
{"hour": 2, "minute": 11}
